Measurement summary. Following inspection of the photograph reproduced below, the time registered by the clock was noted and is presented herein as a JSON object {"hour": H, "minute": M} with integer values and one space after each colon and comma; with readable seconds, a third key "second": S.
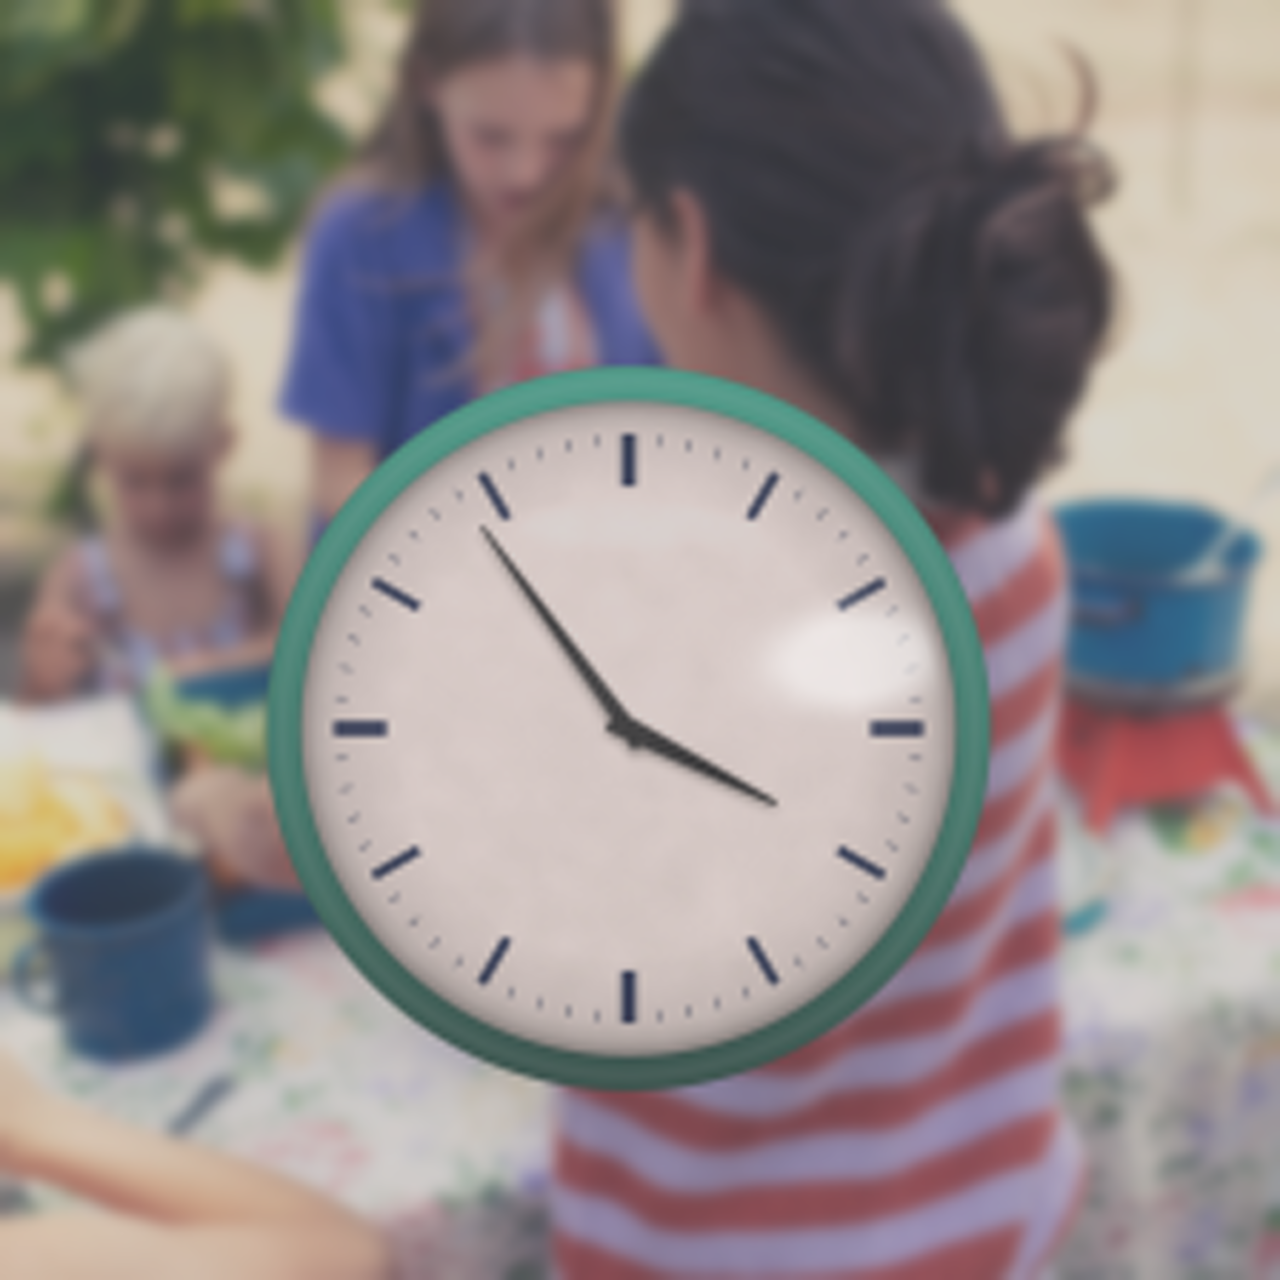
{"hour": 3, "minute": 54}
